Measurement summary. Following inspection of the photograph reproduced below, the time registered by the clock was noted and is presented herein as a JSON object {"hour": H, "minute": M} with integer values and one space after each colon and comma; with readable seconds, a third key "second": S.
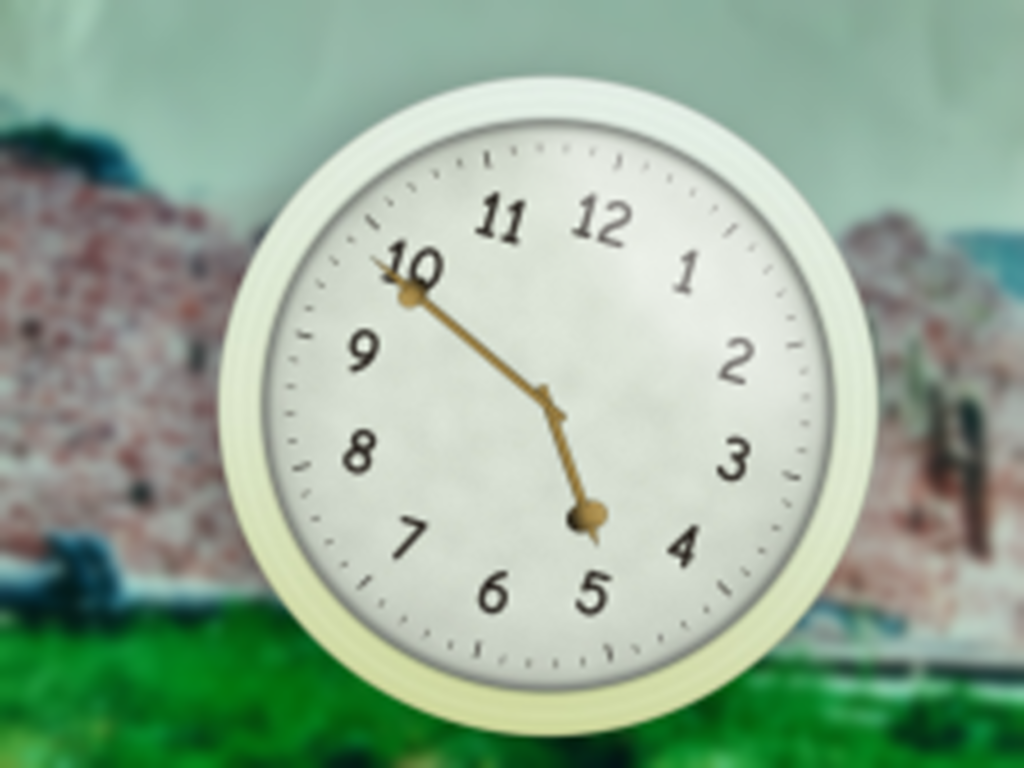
{"hour": 4, "minute": 49}
